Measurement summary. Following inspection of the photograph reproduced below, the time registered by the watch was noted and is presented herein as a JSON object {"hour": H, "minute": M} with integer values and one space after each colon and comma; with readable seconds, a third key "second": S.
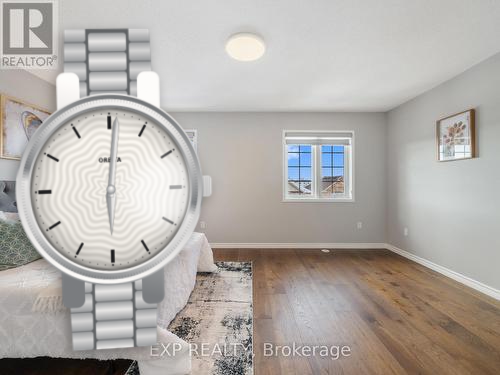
{"hour": 6, "minute": 1}
